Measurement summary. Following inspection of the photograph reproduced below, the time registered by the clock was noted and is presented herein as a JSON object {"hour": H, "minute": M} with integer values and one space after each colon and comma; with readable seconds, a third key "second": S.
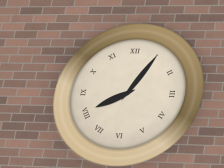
{"hour": 8, "minute": 5}
